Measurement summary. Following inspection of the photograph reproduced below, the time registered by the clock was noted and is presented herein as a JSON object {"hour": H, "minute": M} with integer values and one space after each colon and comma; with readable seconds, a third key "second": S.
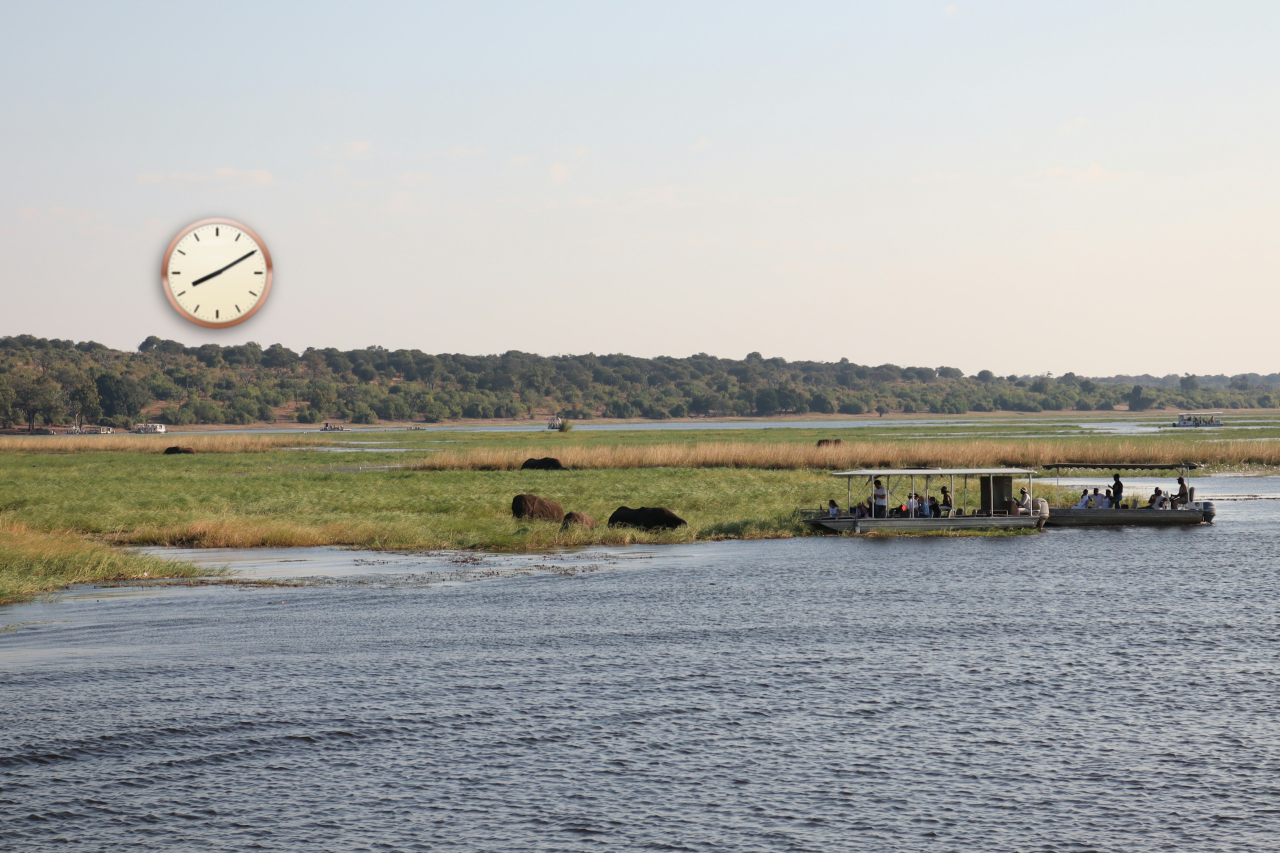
{"hour": 8, "minute": 10}
